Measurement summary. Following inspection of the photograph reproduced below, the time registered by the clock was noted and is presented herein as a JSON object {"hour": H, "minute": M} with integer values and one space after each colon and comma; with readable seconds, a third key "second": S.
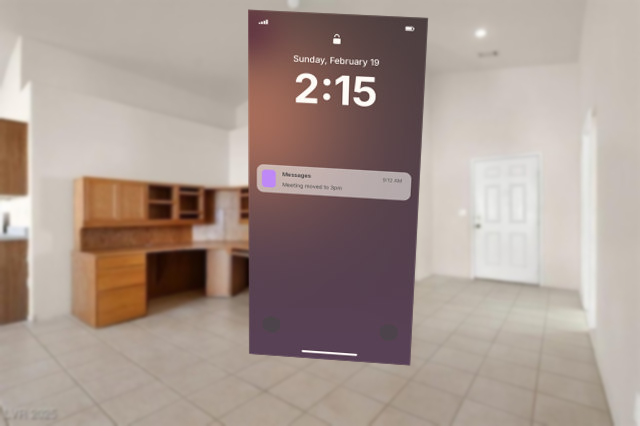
{"hour": 2, "minute": 15}
